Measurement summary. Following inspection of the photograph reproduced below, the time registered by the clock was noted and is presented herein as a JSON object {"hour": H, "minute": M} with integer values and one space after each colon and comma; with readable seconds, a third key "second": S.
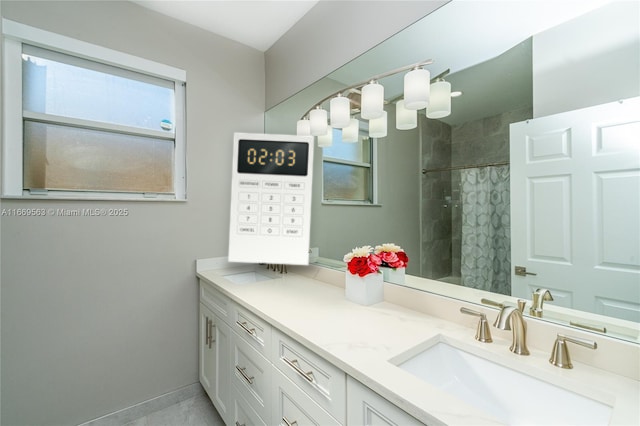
{"hour": 2, "minute": 3}
